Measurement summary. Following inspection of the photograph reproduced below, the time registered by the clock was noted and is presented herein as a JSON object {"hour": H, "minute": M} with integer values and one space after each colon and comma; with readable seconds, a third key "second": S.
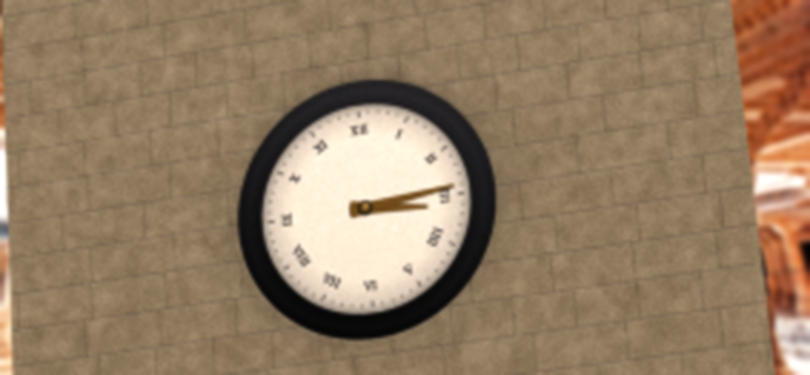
{"hour": 3, "minute": 14}
